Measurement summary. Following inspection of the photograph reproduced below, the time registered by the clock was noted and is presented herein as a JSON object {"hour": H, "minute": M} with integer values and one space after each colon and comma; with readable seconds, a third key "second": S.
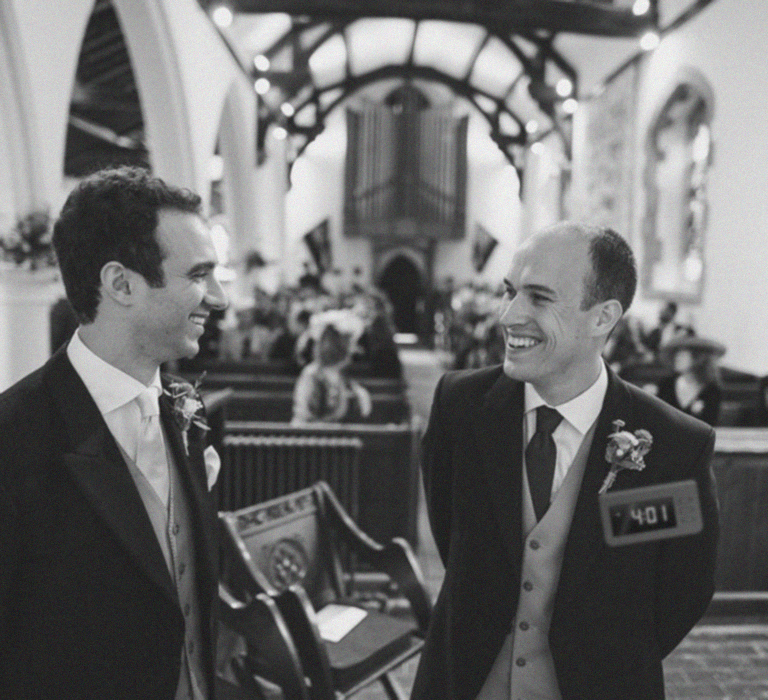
{"hour": 4, "minute": 1}
